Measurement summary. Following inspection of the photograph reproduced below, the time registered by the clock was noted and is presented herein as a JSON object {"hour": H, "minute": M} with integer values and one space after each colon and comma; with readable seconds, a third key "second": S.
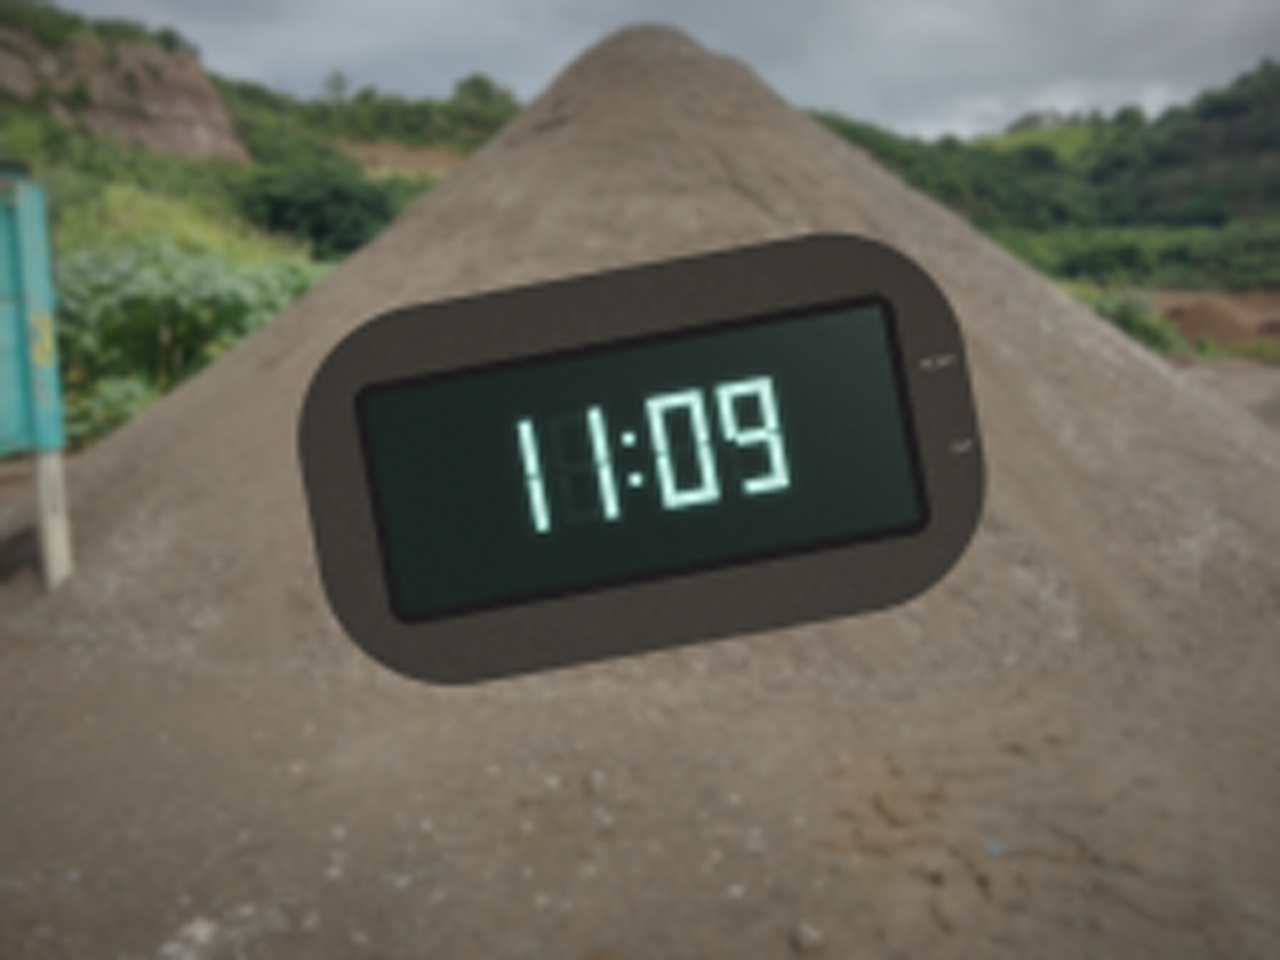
{"hour": 11, "minute": 9}
